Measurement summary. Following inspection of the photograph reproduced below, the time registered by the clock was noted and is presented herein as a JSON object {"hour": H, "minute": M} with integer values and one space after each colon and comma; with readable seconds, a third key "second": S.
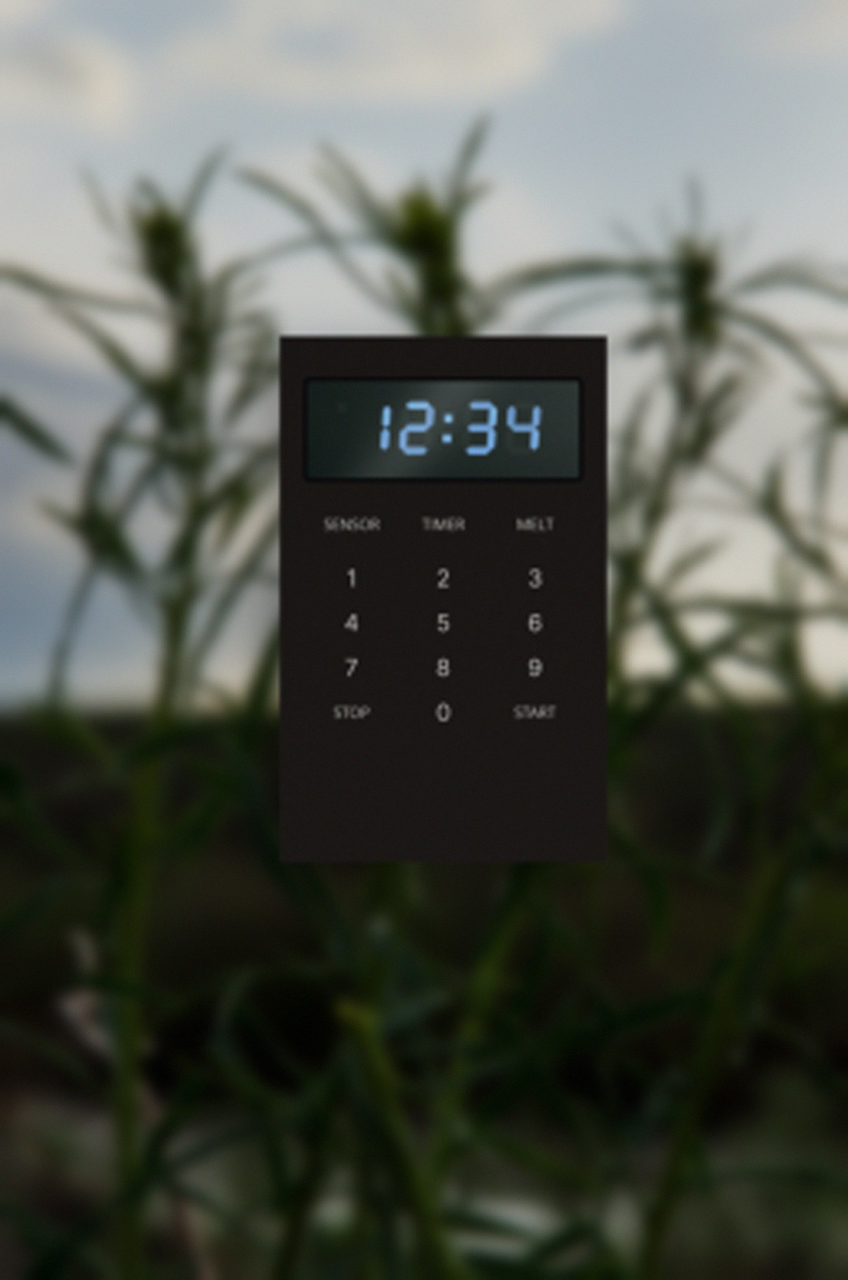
{"hour": 12, "minute": 34}
